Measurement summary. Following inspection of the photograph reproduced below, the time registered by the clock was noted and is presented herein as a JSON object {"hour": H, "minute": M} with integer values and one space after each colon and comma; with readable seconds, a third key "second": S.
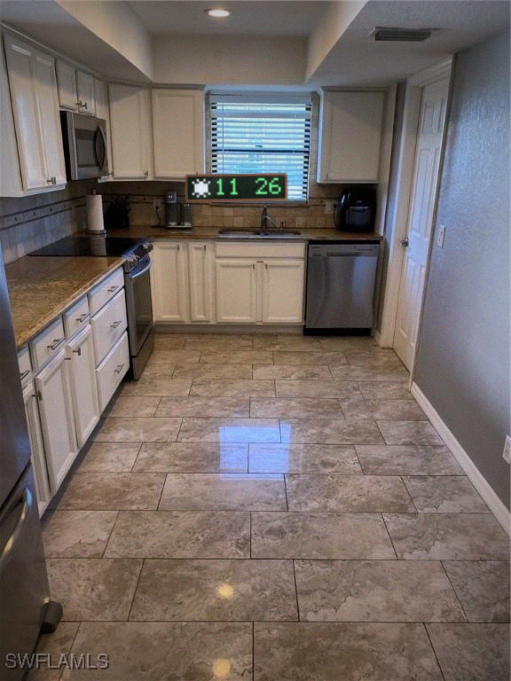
{"hour": 11, "minute": 26}
